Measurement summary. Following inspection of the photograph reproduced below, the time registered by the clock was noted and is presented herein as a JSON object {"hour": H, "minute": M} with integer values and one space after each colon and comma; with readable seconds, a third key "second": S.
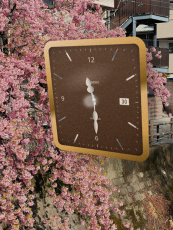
{"hour": 11, "minute": 30}
